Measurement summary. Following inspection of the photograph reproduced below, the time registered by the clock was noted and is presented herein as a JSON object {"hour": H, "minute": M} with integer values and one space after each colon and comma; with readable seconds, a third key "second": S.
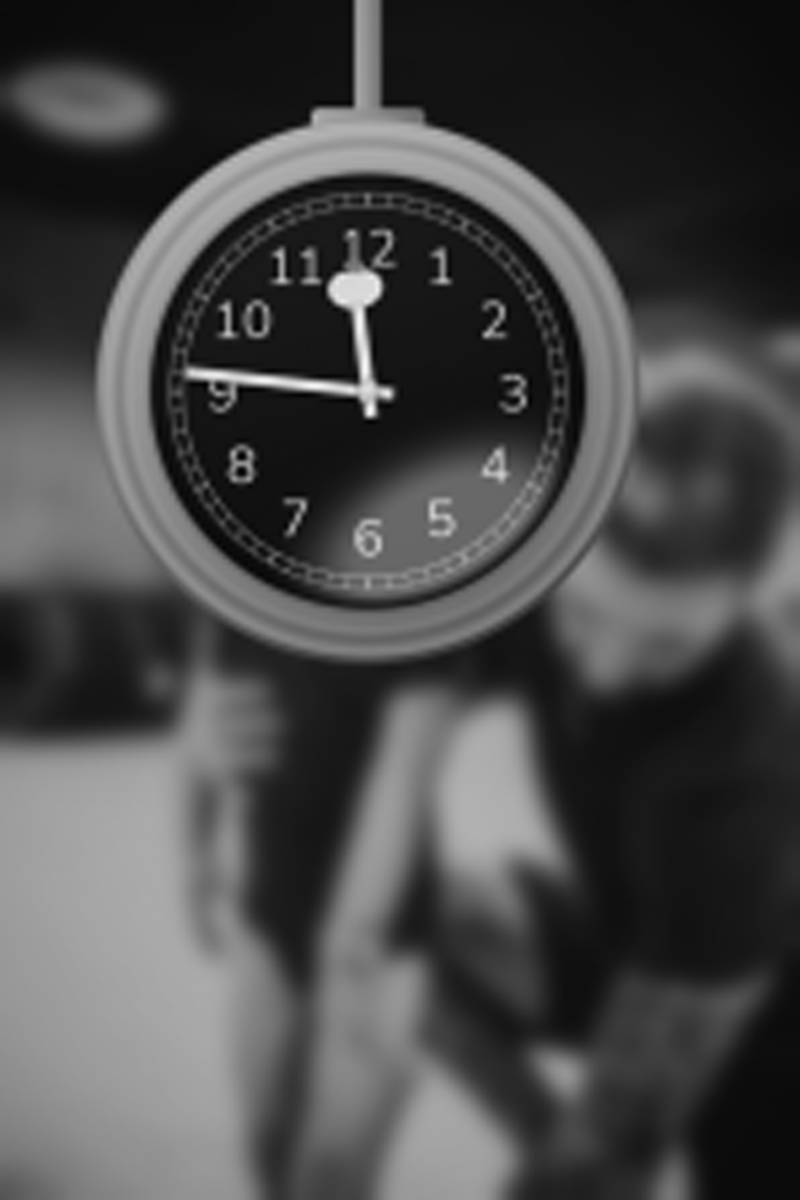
{"hour": 11, "minute": 46}
